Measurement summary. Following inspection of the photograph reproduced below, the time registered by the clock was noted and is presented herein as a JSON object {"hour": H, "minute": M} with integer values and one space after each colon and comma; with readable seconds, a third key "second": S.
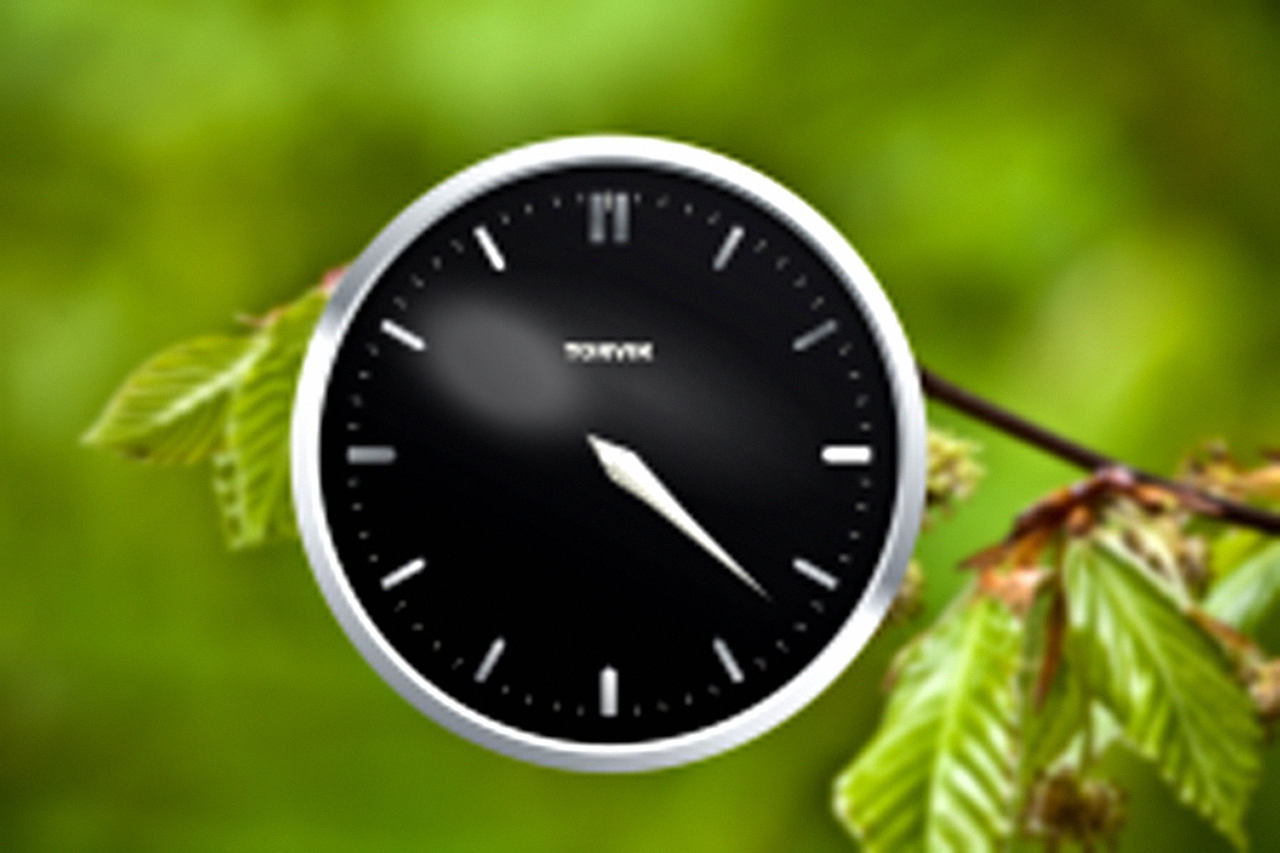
{"hour": 4, "minute": 22}
